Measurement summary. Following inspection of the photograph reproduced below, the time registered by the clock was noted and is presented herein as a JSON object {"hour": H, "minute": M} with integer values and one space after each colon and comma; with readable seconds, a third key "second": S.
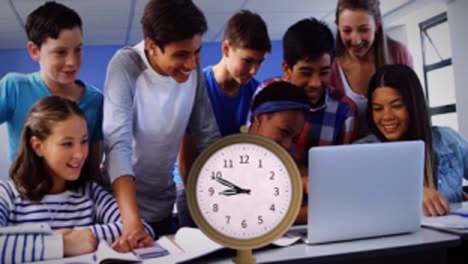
{"hour": 8, "minute": 49}
